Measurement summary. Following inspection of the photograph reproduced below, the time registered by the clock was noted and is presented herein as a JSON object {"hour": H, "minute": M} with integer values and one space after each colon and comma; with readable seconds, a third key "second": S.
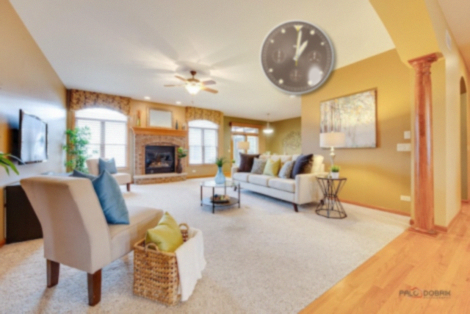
{"hour": 1, "minute": 1}
